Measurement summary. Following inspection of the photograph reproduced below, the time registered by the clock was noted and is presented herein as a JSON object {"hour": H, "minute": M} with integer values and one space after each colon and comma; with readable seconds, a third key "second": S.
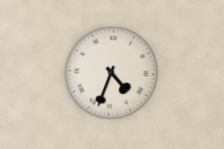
{"hour": 4, "minute": 33}
